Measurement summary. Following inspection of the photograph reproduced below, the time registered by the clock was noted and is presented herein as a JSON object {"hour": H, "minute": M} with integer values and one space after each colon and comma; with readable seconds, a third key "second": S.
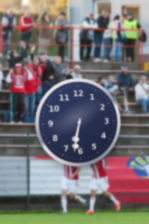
{"hour": 6, "minute": 32}
